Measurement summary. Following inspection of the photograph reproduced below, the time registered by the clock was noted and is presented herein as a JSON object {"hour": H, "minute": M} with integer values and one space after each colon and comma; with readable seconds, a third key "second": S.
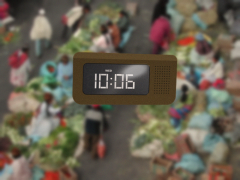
{"hour": 10, "minute": 6}
